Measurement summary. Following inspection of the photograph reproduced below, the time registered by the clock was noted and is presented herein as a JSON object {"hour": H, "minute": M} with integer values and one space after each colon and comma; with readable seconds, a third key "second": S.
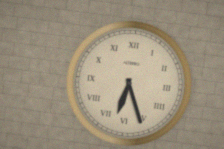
{"hour": 6, "minute": 26}
